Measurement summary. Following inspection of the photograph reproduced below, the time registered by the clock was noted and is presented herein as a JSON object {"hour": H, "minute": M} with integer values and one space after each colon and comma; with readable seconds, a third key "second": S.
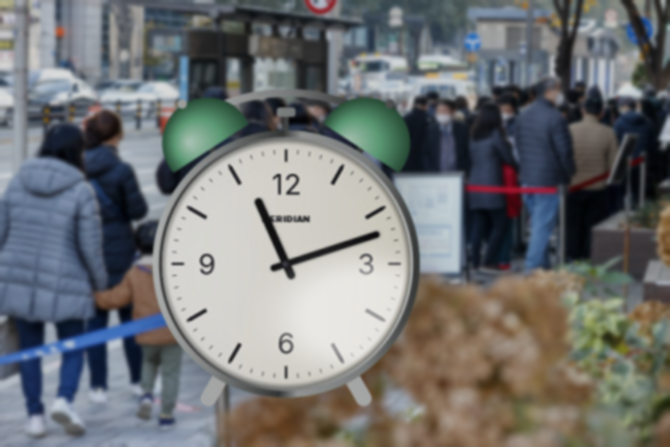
{"hour": 11, "minute": 12}
